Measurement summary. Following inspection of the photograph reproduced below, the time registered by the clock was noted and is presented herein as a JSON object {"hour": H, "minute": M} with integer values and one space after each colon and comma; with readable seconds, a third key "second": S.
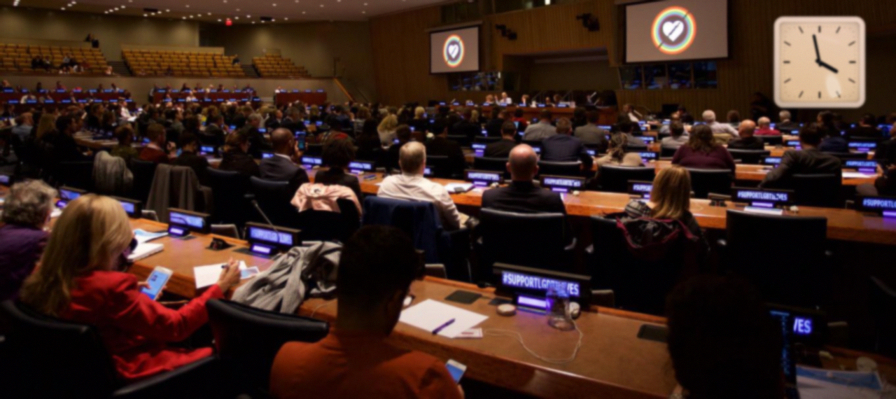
{"hour": 3, "minute": 58}
